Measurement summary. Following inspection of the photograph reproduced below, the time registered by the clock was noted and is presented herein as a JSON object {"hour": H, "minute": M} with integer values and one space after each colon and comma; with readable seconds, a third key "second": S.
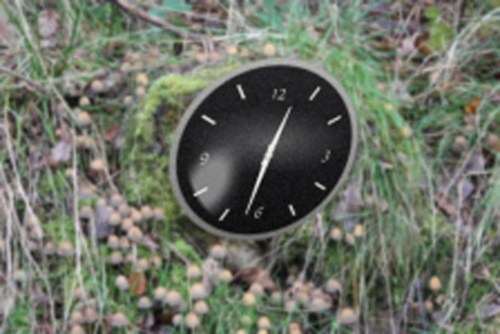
{"hour": 12, "minute": 32}
